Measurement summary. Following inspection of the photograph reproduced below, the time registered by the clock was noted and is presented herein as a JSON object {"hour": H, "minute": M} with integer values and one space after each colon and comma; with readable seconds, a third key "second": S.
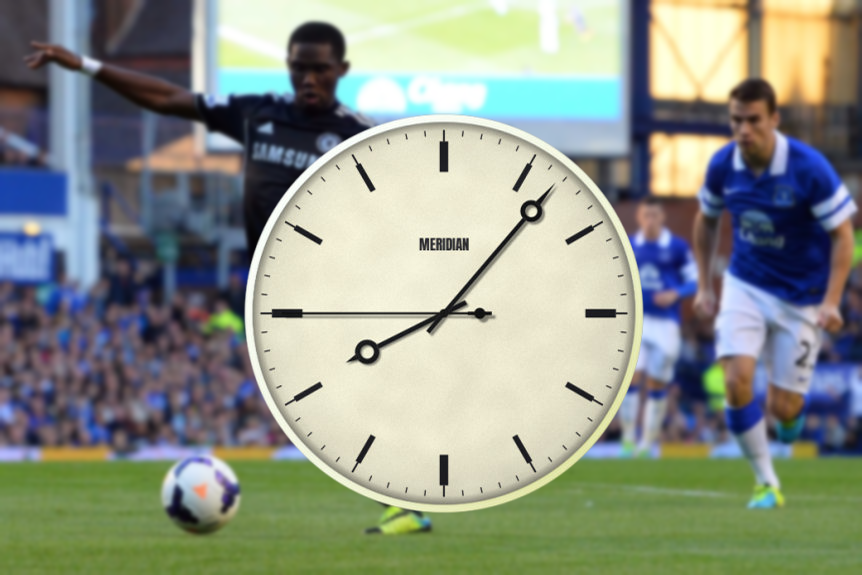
{"hour": 8, "minute": 6, "second": 45}
